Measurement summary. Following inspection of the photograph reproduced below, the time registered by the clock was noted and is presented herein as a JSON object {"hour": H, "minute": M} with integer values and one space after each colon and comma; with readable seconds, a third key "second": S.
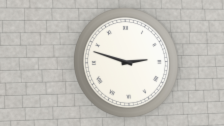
{"hour": 2, "minute": 48}
